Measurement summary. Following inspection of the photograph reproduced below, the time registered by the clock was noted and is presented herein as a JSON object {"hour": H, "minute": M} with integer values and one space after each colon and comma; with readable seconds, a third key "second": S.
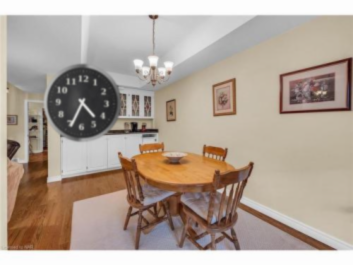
{"hour": 4, "minute": 34}
